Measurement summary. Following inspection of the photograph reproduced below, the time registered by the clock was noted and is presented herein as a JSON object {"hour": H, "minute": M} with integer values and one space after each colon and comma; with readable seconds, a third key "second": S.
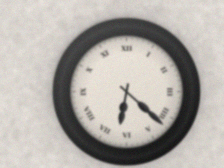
{"hour": 6, "minute": 22}
